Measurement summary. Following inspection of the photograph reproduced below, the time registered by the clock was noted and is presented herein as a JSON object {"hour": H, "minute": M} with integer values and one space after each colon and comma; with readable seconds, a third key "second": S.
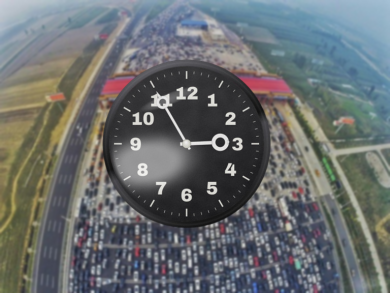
{"hour": 2, "minute": 55}
